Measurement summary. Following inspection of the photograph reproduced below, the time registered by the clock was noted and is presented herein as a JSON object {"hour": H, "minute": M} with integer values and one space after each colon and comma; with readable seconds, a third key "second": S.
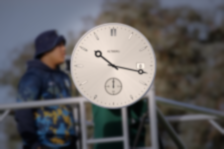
{"hour": 10, "minute": 17}
